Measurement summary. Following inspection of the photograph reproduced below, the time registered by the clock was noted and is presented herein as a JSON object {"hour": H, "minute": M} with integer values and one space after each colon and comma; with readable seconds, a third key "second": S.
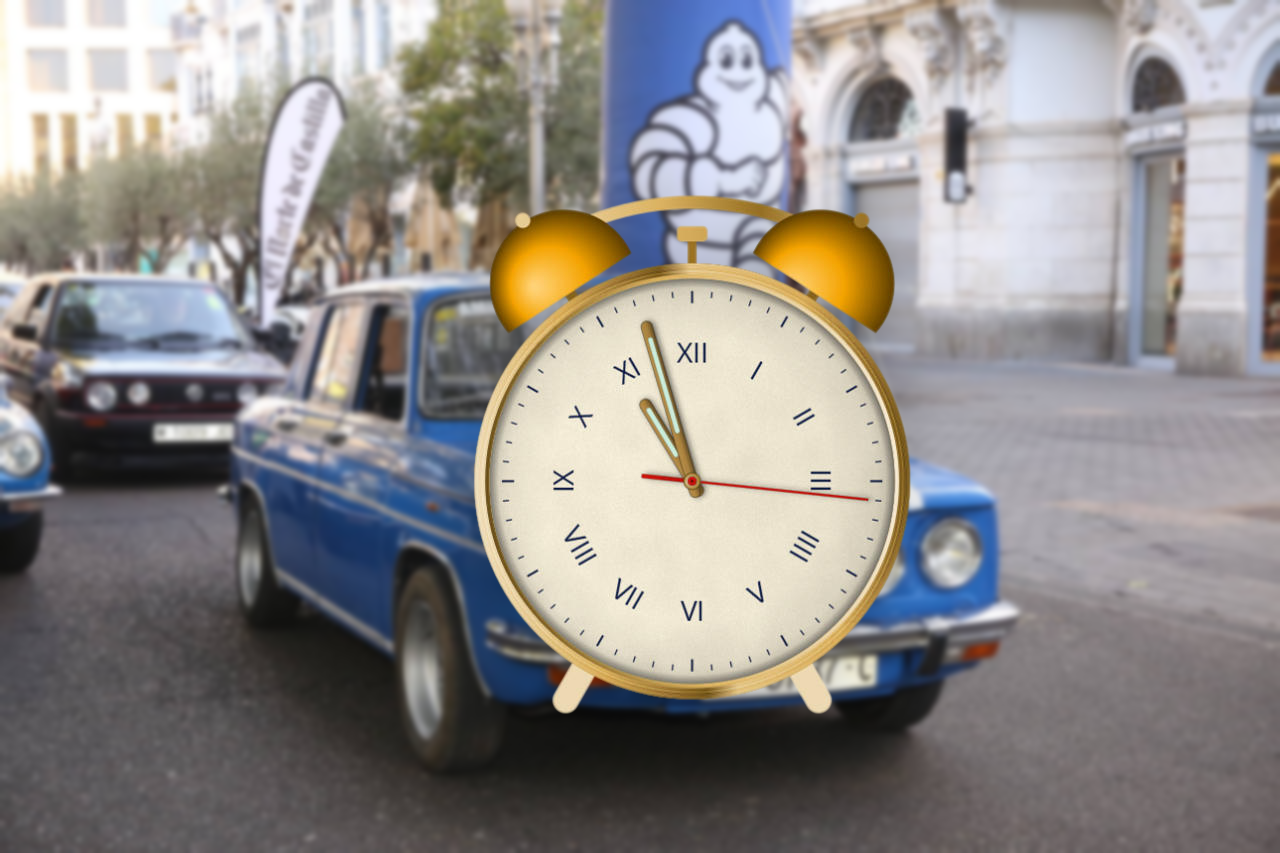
{"hour": 10, "minute": 57, "second": 16}
